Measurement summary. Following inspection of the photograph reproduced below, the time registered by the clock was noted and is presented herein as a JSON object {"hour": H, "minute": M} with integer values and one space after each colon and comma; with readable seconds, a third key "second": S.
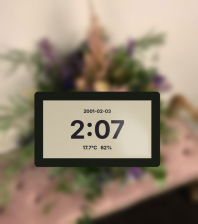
{"hour": 2, "minute": 7}
